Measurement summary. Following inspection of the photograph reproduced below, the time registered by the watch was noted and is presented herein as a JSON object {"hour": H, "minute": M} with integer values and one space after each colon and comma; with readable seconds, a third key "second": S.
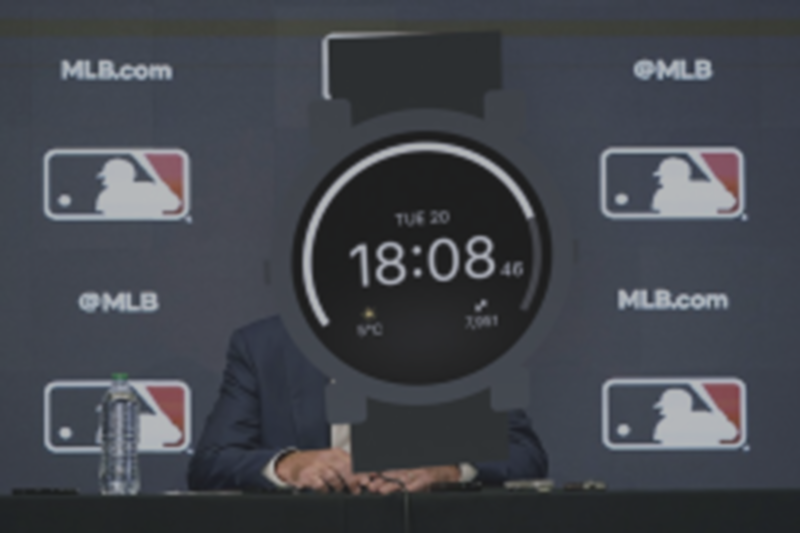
{"hour": 18, "minute": 8}
